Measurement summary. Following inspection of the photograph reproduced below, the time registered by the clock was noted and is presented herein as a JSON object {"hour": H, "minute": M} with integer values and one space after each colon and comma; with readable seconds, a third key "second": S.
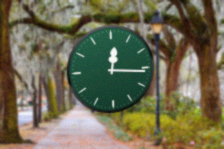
{"hour": 12, "minute": 16}
